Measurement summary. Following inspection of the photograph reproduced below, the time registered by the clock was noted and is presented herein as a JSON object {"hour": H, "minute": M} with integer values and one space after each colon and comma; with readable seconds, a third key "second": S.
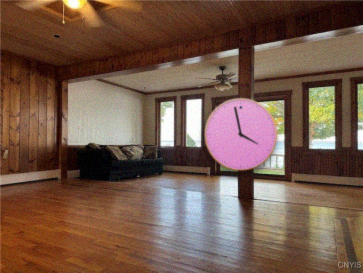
{"hour": 3, "minute": 58}
